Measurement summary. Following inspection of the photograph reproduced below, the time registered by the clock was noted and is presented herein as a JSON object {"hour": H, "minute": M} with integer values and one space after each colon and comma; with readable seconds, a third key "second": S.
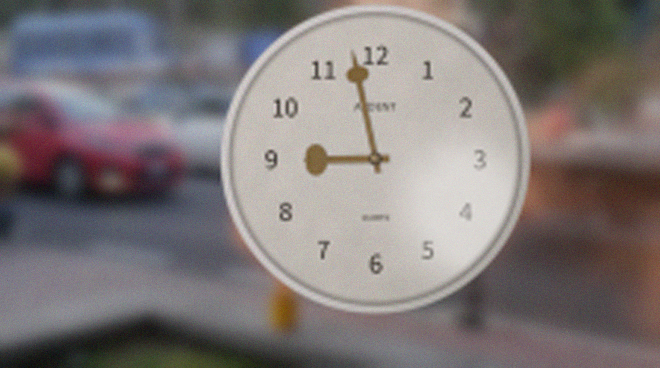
{"hour": 8, "minute": 58}
